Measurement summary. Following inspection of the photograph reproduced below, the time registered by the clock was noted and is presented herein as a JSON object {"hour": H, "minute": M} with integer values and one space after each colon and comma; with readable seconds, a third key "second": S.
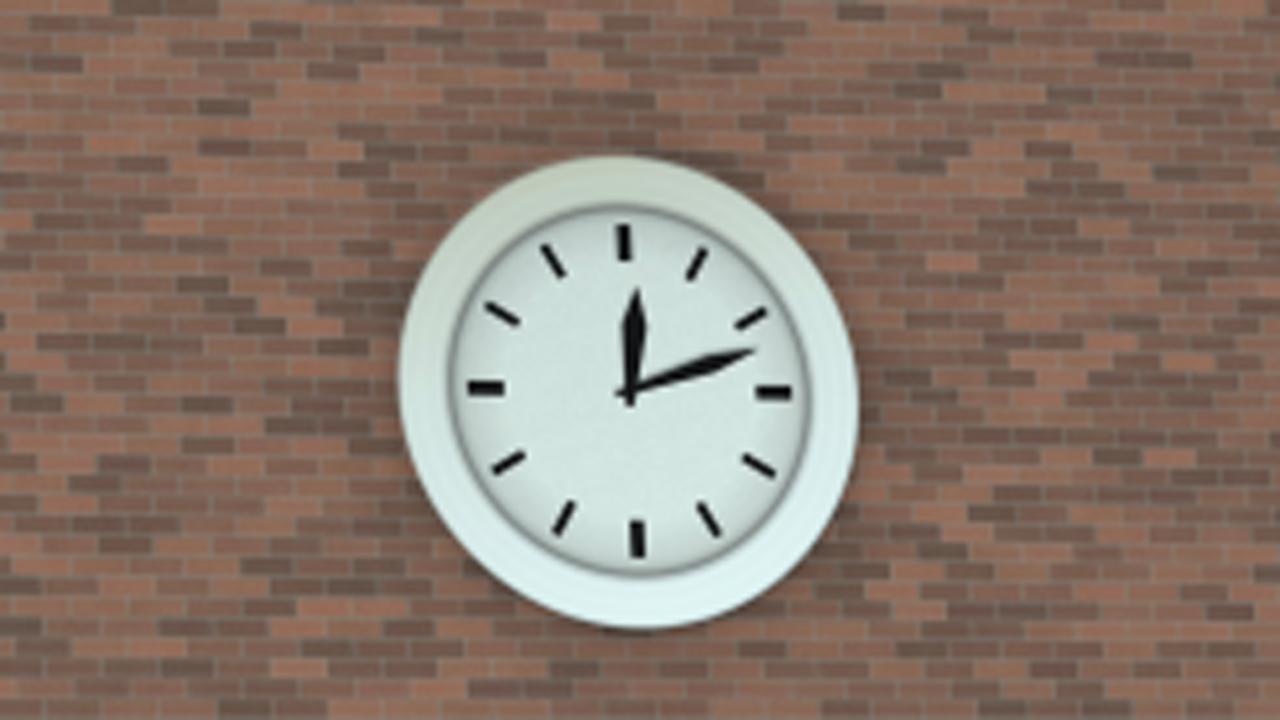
{"hour": 12, "minute": 12}
